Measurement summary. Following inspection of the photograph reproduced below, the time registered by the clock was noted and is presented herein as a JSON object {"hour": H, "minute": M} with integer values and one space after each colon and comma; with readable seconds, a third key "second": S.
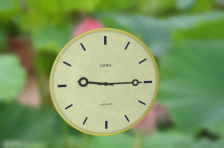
{"hour": 9, "minute": 15}
